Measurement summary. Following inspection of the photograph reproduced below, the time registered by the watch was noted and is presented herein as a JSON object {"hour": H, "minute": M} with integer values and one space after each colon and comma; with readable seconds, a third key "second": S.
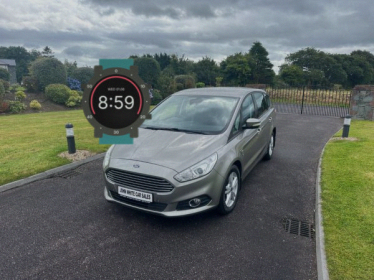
{"hour": 8, "minute": 59}
